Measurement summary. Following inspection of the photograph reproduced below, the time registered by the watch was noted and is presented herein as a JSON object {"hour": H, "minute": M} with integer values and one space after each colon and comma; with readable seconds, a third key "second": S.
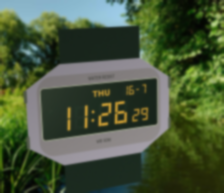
{"hour": 11, "minute": 26, "second": 29}
